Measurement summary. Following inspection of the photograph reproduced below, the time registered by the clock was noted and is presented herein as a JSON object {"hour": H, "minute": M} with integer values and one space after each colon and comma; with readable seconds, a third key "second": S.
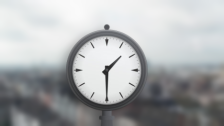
{"hour": 1, "minute": 30}
